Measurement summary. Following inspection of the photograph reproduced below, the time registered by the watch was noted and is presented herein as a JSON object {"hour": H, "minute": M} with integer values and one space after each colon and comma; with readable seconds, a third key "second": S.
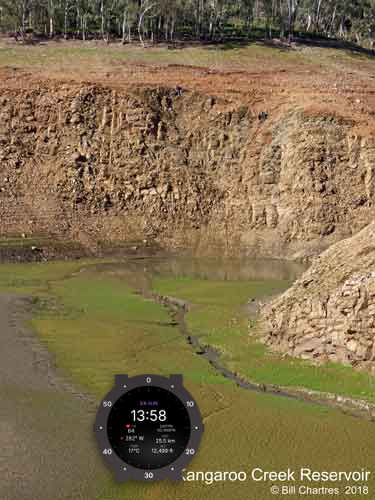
{"hour": 13, "minute": 58}
